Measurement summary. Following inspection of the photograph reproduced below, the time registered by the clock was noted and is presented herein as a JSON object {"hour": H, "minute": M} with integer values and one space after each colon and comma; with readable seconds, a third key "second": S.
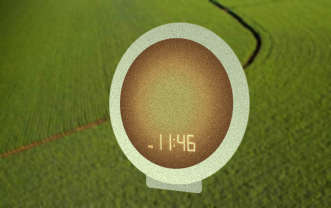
{"hour": 11, "minute": 46}
